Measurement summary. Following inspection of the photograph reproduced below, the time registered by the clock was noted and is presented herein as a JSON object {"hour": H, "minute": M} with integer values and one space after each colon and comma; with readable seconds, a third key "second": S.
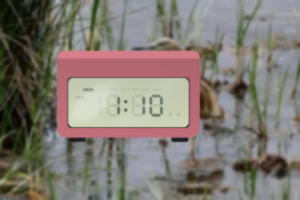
{"hour": 1, "minute": 10}
